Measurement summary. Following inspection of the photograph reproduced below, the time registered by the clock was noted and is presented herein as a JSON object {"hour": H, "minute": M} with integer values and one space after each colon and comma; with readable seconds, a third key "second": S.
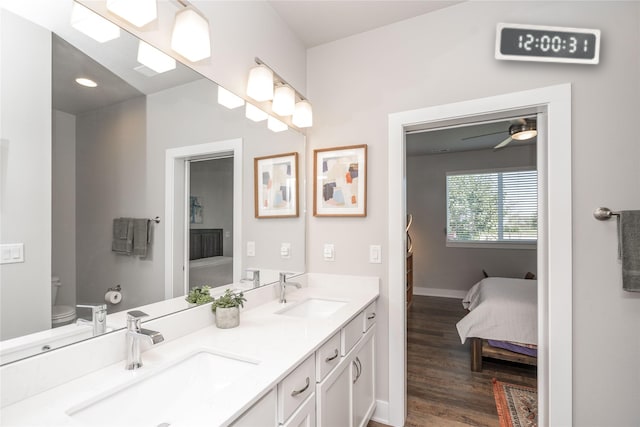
{"hour": 12, "minute": 0, "second": 31}
